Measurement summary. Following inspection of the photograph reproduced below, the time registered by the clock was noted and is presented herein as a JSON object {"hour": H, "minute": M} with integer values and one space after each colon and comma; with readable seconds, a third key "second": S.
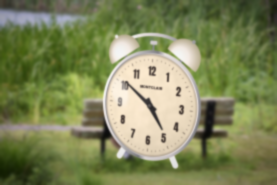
{"hour": 4, "minute": 51}
